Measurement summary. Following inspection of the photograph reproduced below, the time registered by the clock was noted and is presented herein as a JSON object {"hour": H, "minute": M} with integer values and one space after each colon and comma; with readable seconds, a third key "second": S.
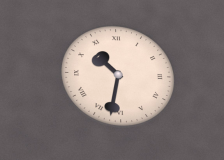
{"hour": 10, "minute": 32}
